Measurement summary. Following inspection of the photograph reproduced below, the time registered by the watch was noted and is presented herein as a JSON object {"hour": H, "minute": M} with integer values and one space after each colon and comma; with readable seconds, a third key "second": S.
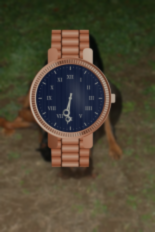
{"hour": 6, "minute": 31}
